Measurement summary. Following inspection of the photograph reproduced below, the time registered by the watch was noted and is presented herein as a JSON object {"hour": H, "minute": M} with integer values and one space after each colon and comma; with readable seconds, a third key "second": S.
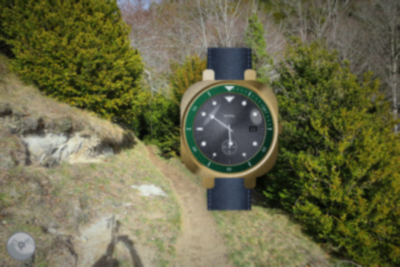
{"hour": 5, "minute": 51}
